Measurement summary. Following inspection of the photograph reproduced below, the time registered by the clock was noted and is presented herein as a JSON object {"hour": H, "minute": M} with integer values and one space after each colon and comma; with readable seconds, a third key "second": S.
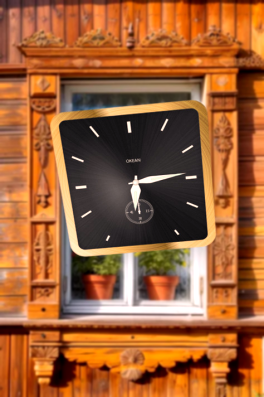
{"hour": 6, "minute": 14}
